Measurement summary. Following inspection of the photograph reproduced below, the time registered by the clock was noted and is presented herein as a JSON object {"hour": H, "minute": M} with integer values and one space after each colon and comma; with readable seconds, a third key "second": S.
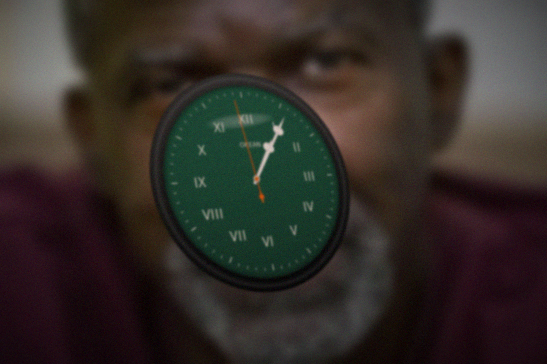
{"hour": 1, "minute": 5, "second": 59}
